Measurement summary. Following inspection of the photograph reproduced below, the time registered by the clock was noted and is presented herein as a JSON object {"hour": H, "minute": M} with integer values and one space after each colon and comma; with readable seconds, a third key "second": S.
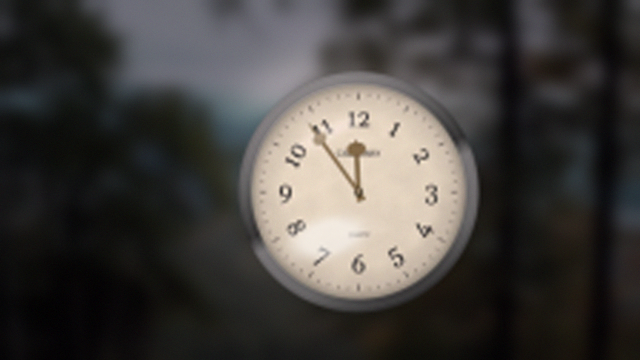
{"hour": 11, "minute": 54}
